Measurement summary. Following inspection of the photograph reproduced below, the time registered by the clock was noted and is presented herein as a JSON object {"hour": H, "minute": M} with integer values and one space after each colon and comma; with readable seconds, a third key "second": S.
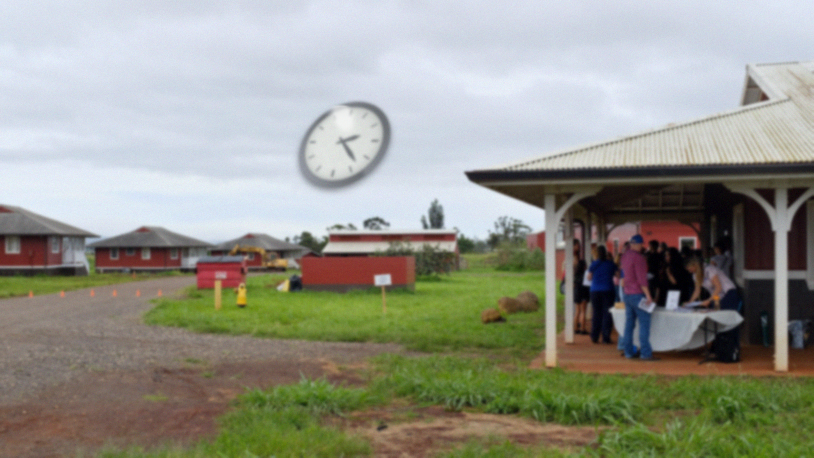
{"hour": 2, "minute": 23}
